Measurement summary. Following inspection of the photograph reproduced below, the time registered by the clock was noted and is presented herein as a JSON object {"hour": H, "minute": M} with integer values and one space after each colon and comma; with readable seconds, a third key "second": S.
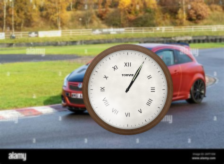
{"hour": 1, "minute": 5}
